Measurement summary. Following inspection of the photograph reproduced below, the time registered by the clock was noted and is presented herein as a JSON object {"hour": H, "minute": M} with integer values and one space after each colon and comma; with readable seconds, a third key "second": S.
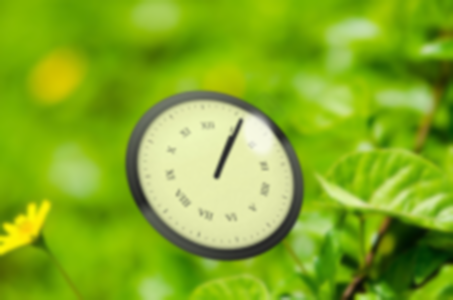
{"hour": 1, "minute": 6}
